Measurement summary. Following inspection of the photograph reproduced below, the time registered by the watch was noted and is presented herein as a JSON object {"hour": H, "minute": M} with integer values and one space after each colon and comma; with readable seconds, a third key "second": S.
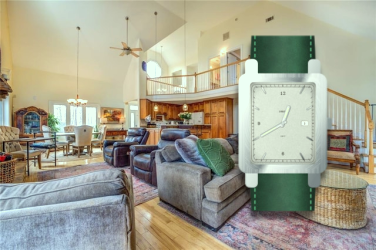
{"hour": 12, "minute": 40}
